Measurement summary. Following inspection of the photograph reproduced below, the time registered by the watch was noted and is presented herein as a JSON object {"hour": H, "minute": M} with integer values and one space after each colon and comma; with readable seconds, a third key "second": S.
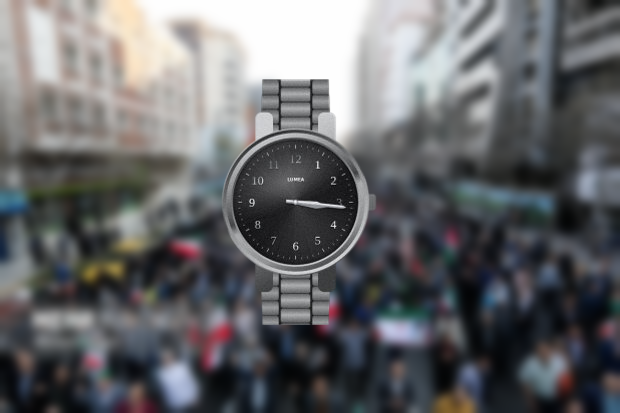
{"hour": 3, "minute": 16}
